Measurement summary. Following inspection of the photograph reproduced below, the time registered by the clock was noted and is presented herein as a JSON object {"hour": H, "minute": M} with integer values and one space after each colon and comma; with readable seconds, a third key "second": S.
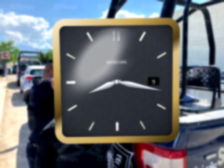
{"hour": 8, "minute": 17}
